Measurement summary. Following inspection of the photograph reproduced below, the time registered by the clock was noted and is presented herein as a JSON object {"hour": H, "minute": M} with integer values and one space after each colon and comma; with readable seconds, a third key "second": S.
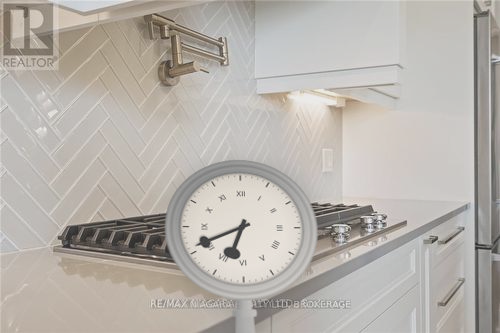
{"hour": 6, "minute": 41}
